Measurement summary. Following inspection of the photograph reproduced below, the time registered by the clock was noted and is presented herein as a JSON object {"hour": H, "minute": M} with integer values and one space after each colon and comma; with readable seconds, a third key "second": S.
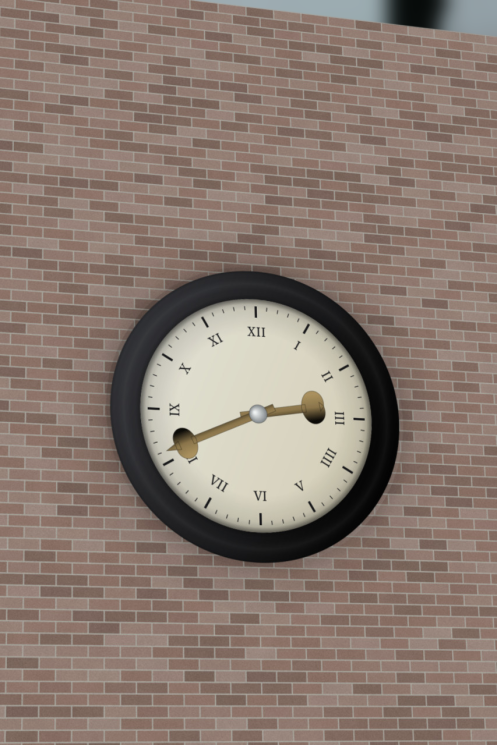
{"hour": 2, "minute": 41}
